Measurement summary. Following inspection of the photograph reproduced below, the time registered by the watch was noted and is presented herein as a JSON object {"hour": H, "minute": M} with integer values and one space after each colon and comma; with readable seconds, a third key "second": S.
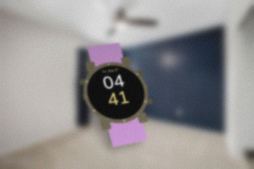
{"hour": 4, "minute": 41}
